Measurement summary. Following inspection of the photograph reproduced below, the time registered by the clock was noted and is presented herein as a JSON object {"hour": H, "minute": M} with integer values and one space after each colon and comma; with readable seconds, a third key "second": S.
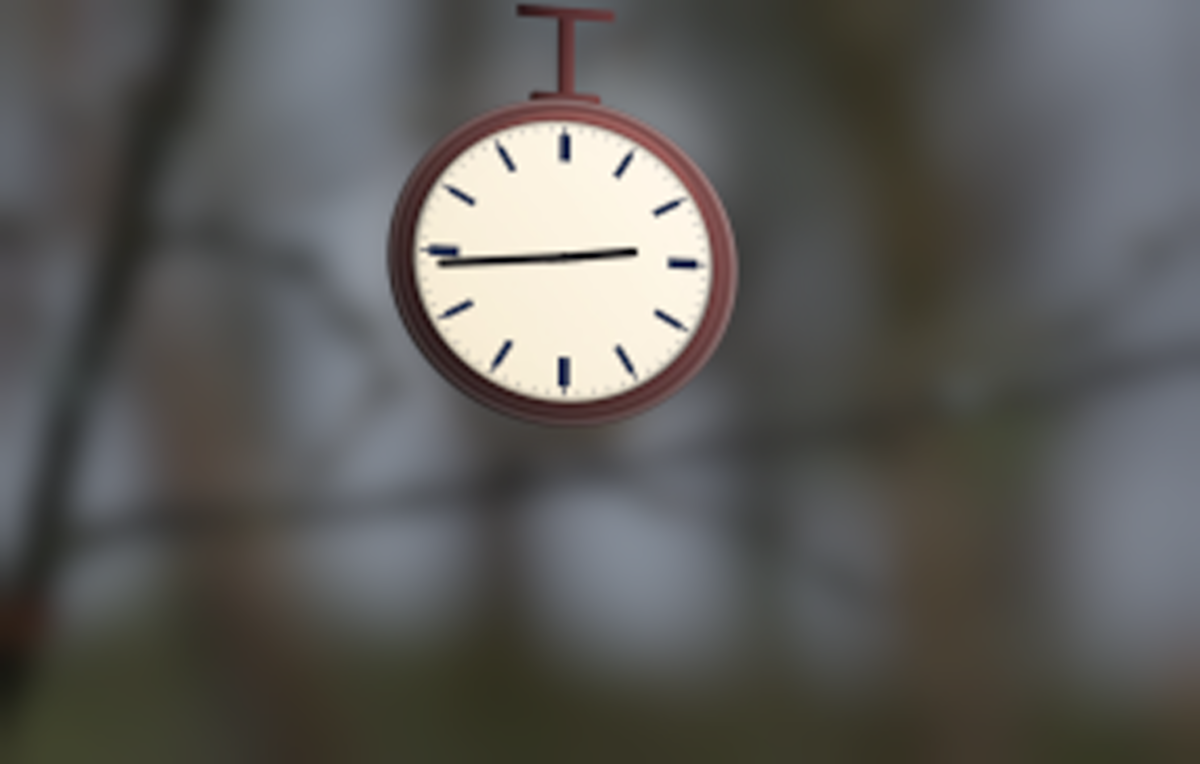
{"hour": 2, "minute": 44}
